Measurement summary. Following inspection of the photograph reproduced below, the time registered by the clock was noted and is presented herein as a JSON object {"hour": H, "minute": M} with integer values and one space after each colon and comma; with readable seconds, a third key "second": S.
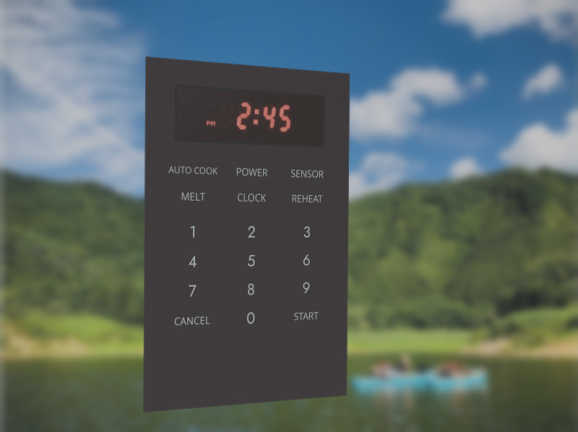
{"hour": 2, "minute": 45}
